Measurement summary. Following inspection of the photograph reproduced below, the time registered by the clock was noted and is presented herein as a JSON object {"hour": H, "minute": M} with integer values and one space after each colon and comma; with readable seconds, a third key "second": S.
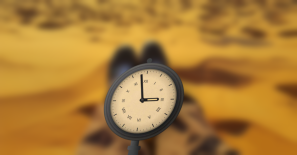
{"hour": 2, "minute": 58}
